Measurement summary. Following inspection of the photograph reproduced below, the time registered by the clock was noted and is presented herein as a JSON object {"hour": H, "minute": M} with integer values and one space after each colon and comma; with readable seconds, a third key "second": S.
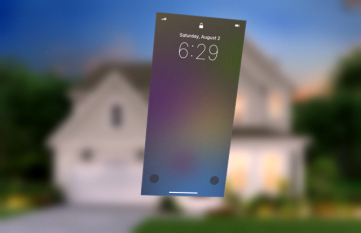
{"hour": 6, "minute": 29}
